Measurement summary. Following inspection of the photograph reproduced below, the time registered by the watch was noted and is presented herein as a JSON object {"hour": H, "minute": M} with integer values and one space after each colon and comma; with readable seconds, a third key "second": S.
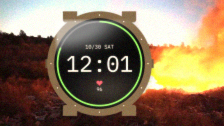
{"hour": 12, "minute": 1}
